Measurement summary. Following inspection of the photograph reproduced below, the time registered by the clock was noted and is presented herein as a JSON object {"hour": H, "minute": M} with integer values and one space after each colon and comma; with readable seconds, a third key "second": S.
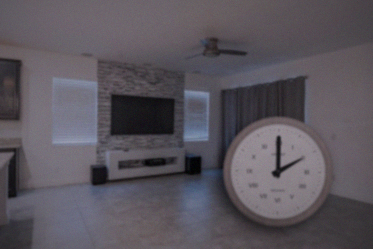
{"hour": 2, "minute": 0}
